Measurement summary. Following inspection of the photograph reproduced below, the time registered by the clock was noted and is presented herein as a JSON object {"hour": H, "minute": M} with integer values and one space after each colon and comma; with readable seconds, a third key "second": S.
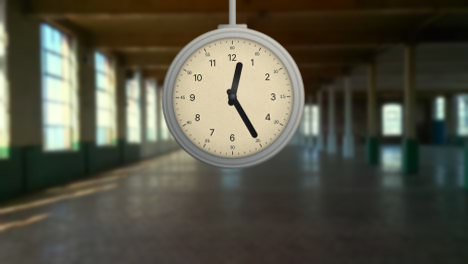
{"hour": 12, "minute": 25}
